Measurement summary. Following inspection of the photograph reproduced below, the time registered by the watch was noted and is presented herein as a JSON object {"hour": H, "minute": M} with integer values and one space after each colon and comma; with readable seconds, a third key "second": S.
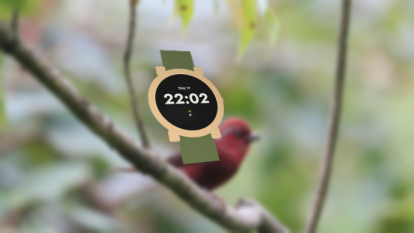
{"hour": 22, "minute": 2}
